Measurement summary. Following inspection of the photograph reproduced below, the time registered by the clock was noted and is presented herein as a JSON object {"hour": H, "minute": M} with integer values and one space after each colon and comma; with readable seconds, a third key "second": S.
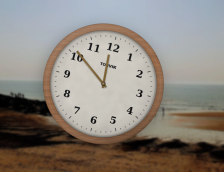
{"hour": 11, "minute": 51}
